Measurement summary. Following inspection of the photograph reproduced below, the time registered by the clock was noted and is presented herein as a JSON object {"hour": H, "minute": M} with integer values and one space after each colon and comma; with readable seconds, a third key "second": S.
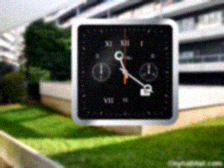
{"hour": 11, "minute": 21}
